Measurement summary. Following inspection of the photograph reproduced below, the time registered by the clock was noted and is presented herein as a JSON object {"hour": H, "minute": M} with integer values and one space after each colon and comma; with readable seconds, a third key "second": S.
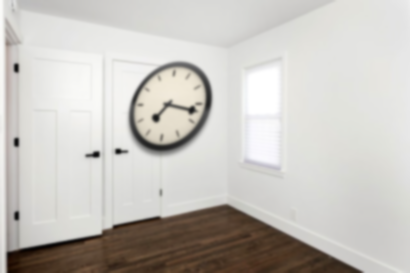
{"hour": 7, "minute": 17}
